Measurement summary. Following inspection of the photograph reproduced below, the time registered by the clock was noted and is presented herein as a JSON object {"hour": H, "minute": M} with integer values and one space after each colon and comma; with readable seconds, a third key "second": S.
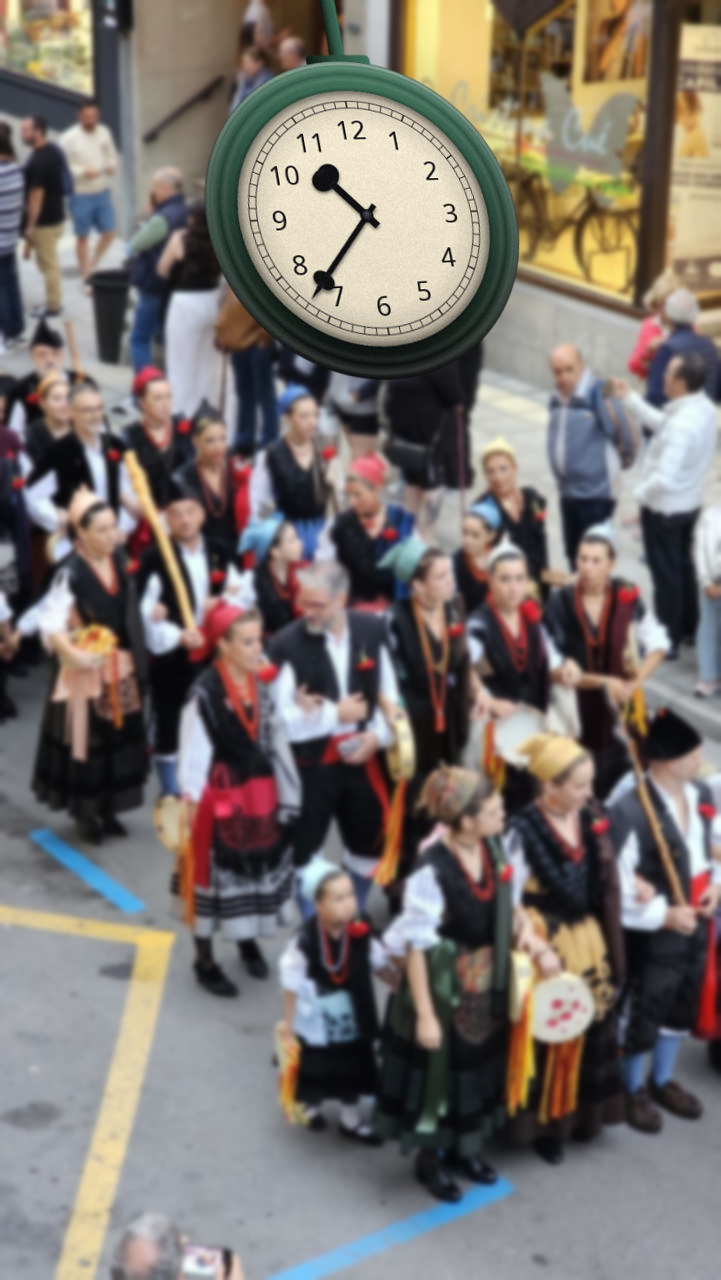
{"hour": 10, "minute": 37}
